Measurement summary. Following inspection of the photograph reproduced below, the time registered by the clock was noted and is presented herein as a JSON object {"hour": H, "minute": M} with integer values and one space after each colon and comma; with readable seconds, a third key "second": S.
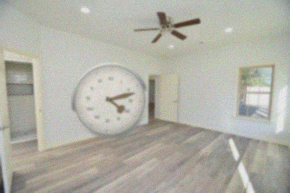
{"hour": 4, "minute": 12}
